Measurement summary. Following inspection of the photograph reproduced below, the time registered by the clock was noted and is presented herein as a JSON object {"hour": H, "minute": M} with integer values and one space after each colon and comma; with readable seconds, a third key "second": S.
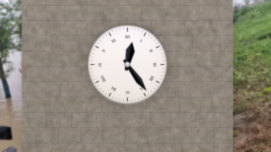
{"hour": 12, "minute": 24}
